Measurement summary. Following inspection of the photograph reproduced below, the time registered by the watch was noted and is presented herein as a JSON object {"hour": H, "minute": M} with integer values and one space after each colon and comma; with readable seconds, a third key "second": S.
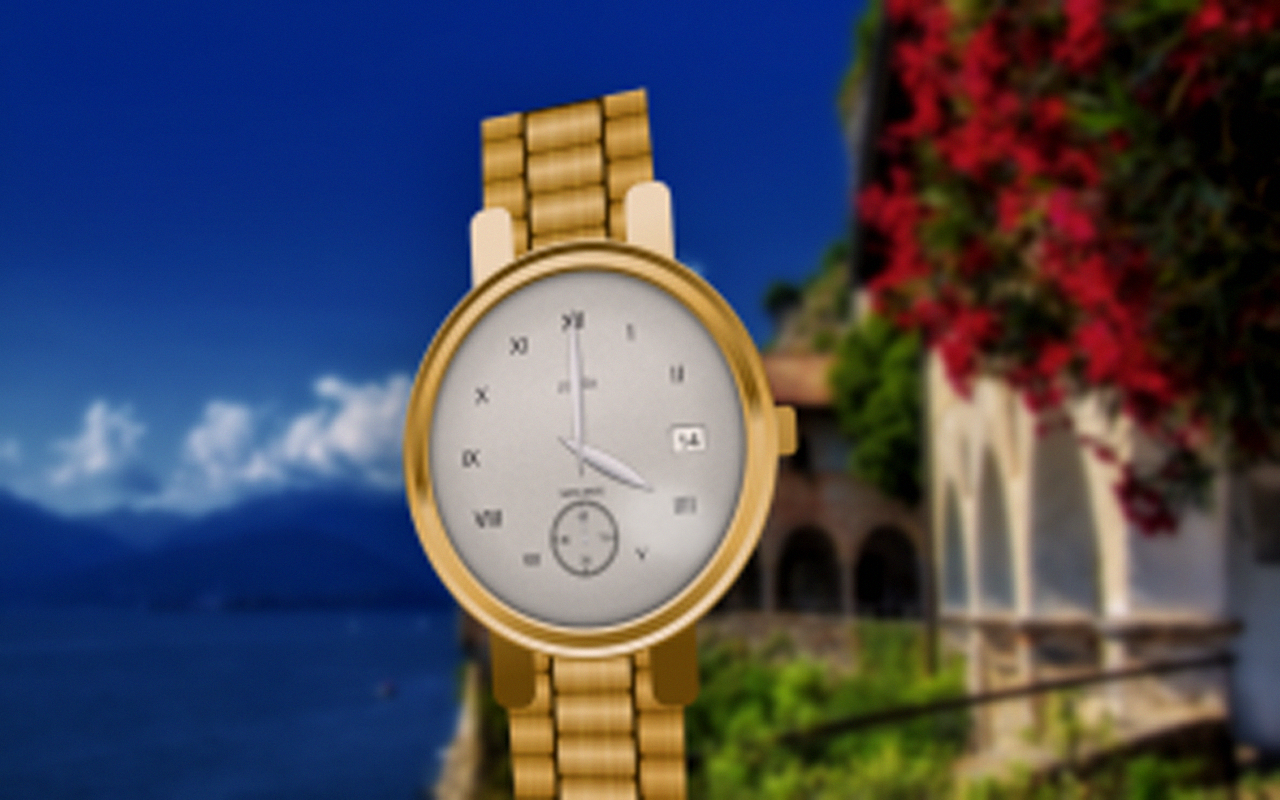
{"hour": 4, "minute": 0}
